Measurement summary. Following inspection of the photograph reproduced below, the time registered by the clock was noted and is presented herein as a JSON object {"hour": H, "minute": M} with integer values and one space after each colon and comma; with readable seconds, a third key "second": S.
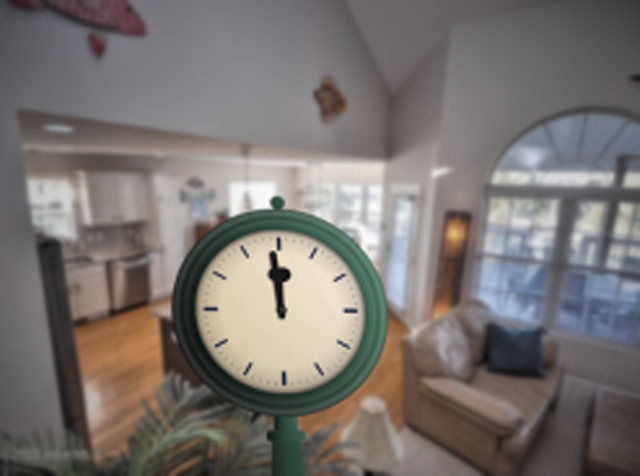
{"hour": 11, "minute": 59}
